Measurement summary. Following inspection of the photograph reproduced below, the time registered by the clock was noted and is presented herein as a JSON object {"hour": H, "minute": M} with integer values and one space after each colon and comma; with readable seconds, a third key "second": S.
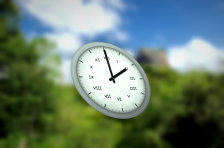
{"hour": 2, "minute": 0}
